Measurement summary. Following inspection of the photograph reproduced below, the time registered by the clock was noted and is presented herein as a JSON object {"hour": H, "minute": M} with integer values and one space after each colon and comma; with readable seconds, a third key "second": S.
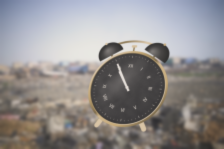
{"hour": 10, "minute": 55}
